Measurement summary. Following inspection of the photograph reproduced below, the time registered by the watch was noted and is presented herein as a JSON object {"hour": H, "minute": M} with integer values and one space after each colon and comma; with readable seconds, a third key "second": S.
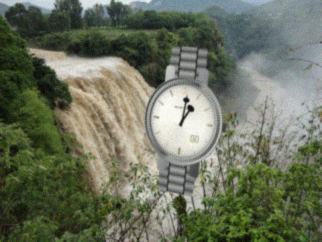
{"hour": 1, "minute": 1}
